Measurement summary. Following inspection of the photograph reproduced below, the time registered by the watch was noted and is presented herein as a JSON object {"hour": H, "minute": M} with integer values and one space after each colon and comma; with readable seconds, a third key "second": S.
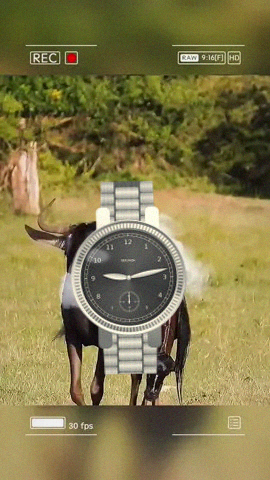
{"hour": 9, "minute": 13}
